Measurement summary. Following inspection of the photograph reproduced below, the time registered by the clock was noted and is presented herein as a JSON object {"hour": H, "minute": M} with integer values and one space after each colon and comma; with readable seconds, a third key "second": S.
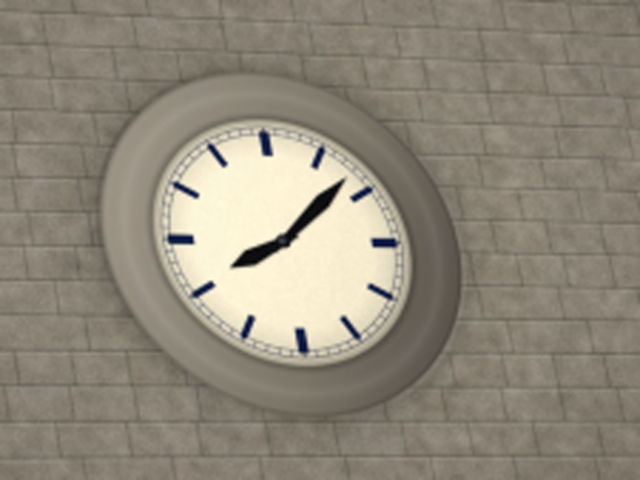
{"hour": 8, "minute": 8}
